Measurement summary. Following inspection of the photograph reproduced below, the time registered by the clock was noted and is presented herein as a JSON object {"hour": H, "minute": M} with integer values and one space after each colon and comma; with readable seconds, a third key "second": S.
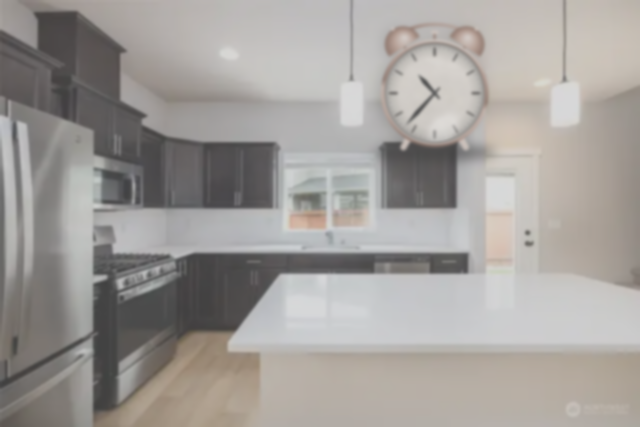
{"hour": 10, "minute": 37}
